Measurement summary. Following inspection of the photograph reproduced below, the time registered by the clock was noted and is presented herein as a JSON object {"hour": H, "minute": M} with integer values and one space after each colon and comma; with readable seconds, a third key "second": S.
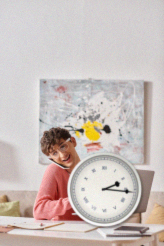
{"hour": 2, "minute": 16}
